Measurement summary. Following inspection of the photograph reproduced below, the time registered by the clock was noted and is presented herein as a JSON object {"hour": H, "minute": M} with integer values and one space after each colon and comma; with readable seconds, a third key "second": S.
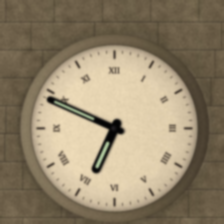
{"hour": 6, "minute": 49}
